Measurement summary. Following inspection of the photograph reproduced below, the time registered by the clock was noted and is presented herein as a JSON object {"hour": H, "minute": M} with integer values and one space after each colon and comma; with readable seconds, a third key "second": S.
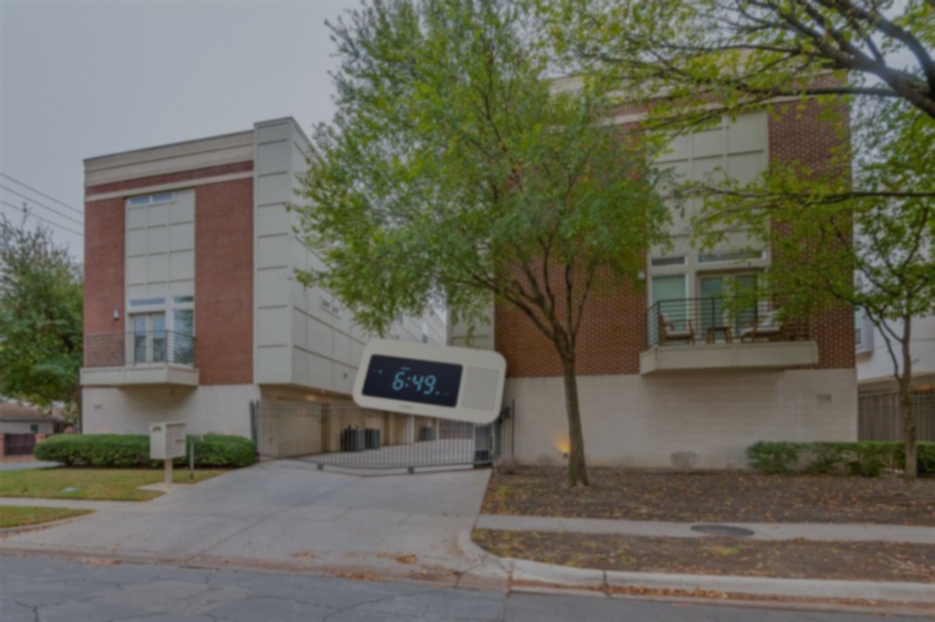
{"hour": 6, "minute": 49}
